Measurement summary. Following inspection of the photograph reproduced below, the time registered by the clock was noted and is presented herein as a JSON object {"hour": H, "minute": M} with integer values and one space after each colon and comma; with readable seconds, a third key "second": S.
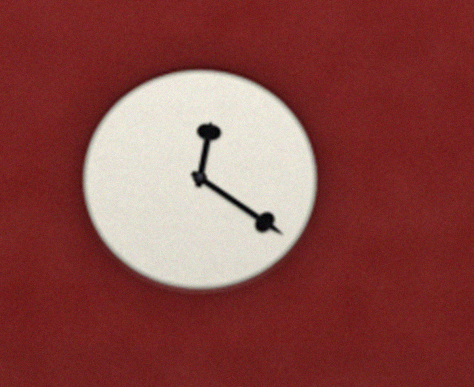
{"hour": 12, "minute": 21}
